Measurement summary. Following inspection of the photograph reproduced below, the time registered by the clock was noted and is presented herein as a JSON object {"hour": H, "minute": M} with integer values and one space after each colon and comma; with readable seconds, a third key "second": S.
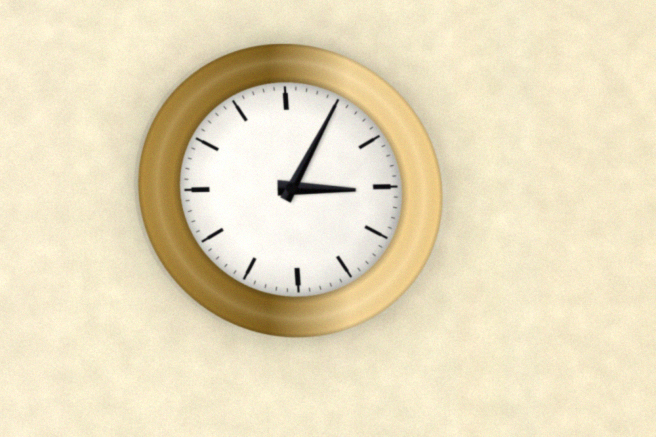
{"hour": 3, "minute": 5}
